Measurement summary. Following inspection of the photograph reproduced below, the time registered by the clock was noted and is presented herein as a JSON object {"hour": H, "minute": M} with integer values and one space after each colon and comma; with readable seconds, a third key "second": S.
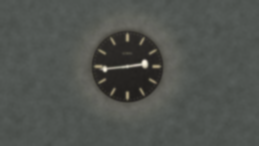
{"hour": 2, "minute": 44}
